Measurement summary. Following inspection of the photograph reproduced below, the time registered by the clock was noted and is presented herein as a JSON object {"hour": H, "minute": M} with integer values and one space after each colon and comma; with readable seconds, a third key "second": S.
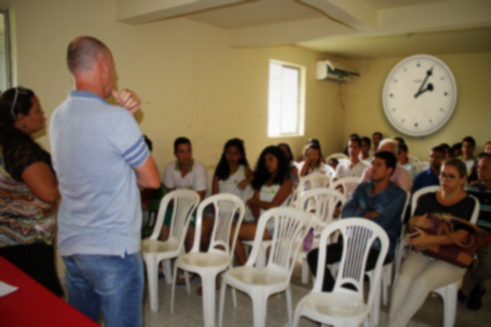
{"hour": 2, "minute": 5}
